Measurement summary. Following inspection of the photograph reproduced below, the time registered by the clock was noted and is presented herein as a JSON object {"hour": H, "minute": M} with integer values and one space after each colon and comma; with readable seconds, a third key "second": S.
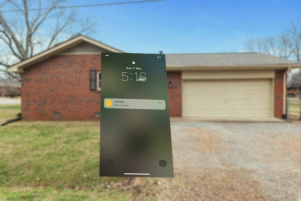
{"hour": 5, "minute": 16}
